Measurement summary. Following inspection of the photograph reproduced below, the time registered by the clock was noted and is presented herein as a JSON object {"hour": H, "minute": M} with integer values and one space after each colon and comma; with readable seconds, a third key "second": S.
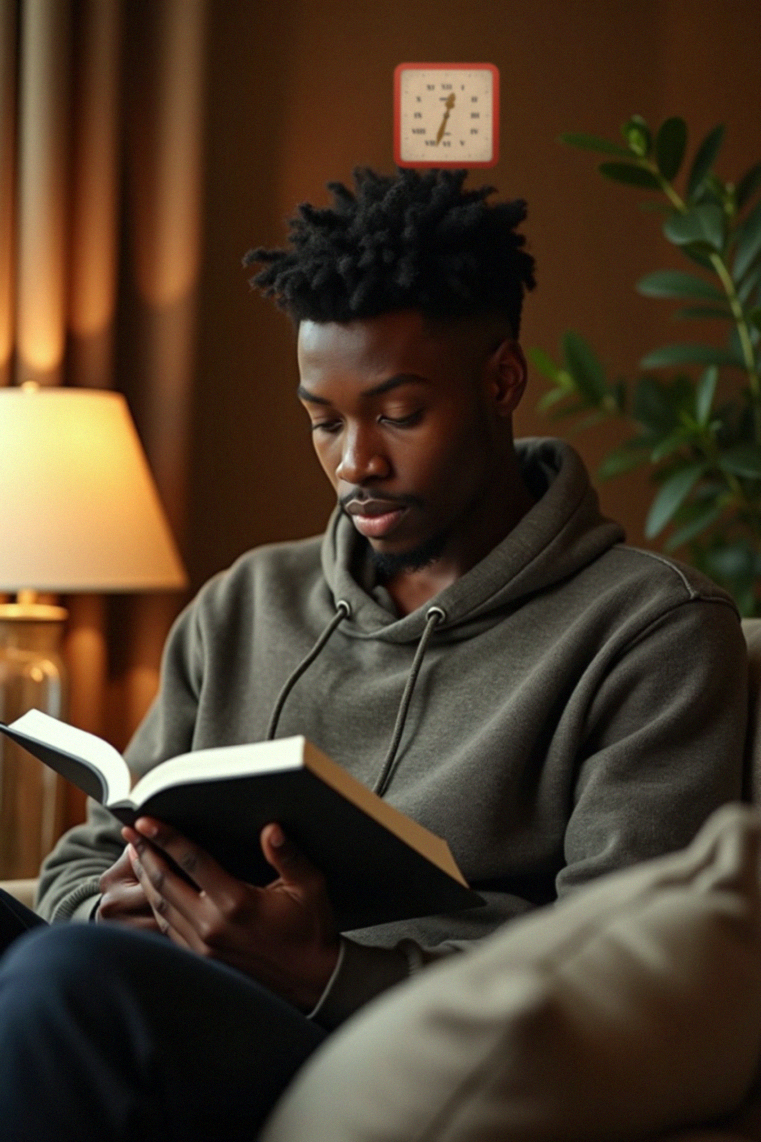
{"hour": 12, "minute": 33}
